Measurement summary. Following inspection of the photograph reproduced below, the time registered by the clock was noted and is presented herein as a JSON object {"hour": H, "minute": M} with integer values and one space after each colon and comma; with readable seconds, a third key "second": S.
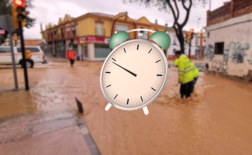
{"hour": 9, "minute": 49}
